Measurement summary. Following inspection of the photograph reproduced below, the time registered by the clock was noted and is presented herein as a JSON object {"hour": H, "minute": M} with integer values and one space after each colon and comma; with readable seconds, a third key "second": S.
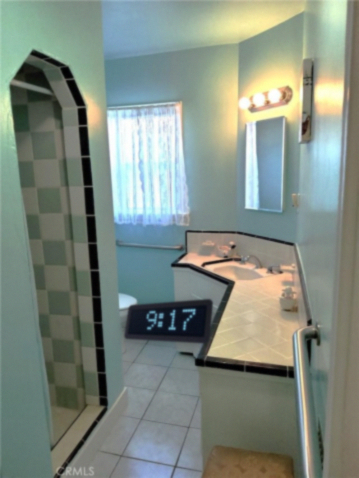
{"hour": 9, "minute": 17}
